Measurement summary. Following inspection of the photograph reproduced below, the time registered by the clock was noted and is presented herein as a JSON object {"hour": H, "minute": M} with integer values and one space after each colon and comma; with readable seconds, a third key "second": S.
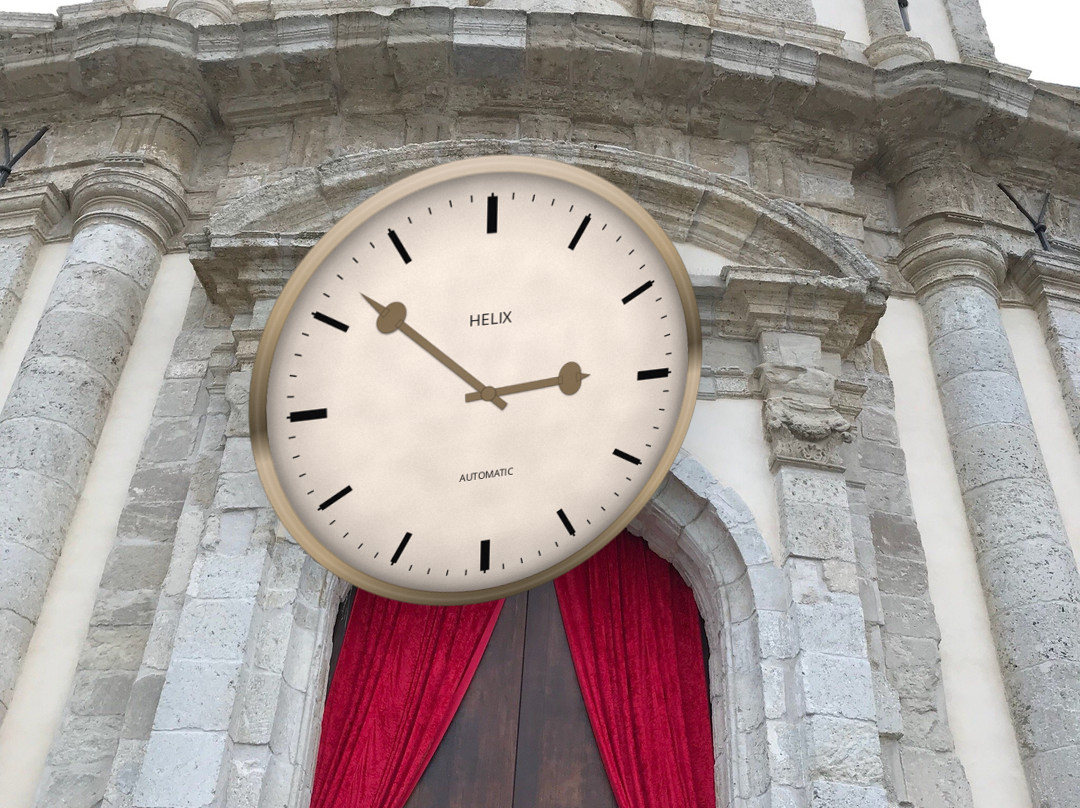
{"hour": 2, "minute": 52}
